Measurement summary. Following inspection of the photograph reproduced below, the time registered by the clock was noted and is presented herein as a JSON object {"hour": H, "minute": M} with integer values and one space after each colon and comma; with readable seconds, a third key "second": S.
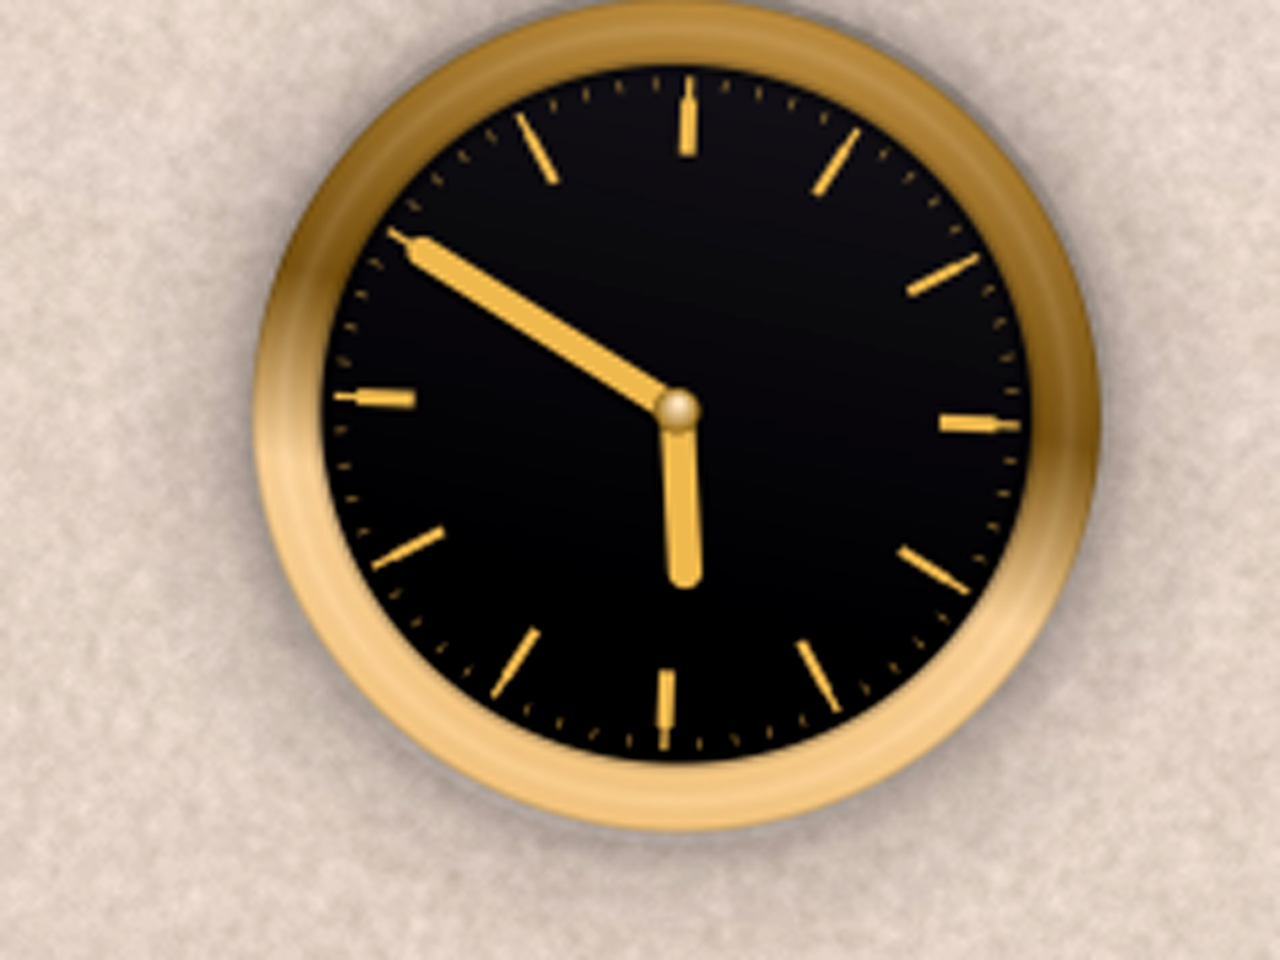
{"hour": 5, "minute": 50}
